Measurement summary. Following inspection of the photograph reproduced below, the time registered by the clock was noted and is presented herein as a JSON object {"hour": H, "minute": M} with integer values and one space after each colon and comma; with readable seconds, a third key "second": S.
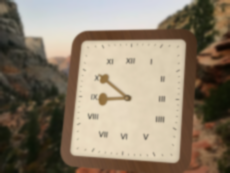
{"hour": 8, "minute": 51}
